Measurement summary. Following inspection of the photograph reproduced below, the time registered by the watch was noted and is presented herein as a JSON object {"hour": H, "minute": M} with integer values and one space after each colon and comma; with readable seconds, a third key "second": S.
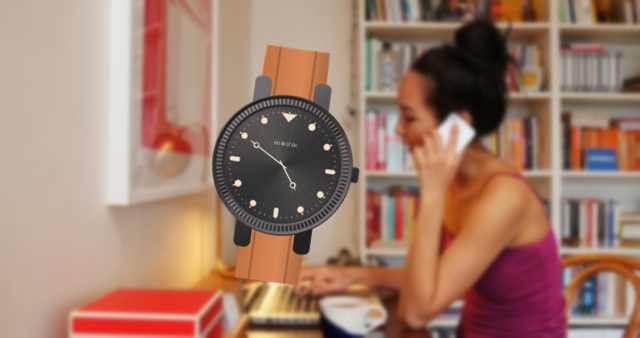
{"hour": 4, "minute": 50}
